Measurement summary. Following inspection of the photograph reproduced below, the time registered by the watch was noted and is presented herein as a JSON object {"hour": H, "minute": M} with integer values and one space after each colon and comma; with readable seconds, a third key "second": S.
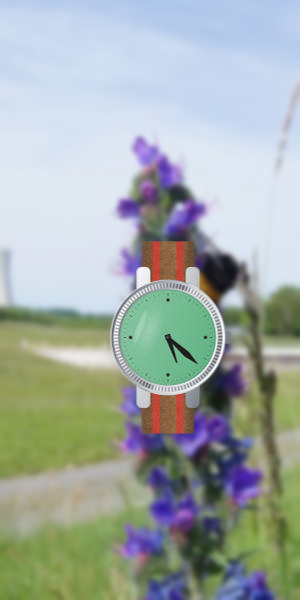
{"hour": 5, "minute": 22}
